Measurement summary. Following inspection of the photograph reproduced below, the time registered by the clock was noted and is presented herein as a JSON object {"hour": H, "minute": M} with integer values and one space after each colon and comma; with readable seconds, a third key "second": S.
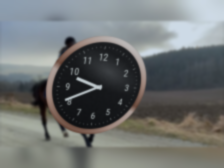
{"hour": 9, "minute": 41}
